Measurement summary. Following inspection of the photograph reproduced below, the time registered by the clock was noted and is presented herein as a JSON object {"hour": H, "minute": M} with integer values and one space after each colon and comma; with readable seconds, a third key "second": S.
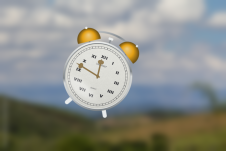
{"hour": 11, "minute": 47}
